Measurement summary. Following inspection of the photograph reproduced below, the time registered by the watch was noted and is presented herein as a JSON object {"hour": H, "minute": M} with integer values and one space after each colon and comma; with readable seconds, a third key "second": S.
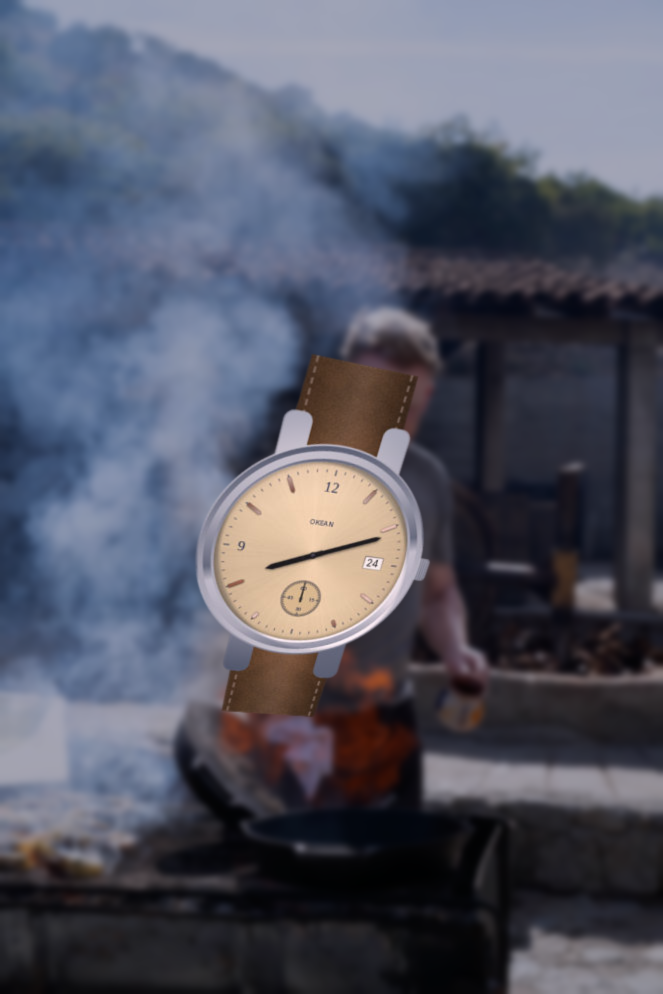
{"hour": 8, "minute": 11}
